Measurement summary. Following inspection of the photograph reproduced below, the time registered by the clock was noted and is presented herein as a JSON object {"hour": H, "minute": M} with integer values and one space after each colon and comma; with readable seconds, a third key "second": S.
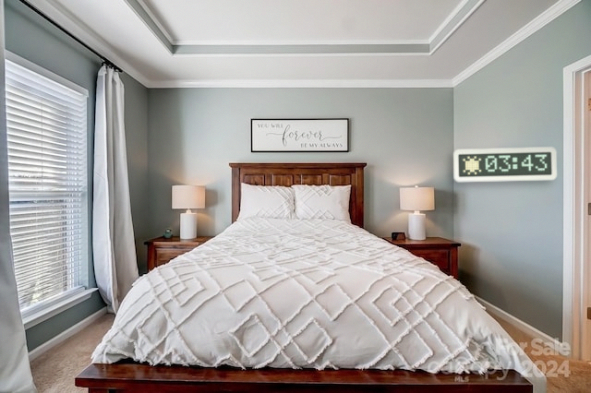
{"hour": 3, "minute": 43}
